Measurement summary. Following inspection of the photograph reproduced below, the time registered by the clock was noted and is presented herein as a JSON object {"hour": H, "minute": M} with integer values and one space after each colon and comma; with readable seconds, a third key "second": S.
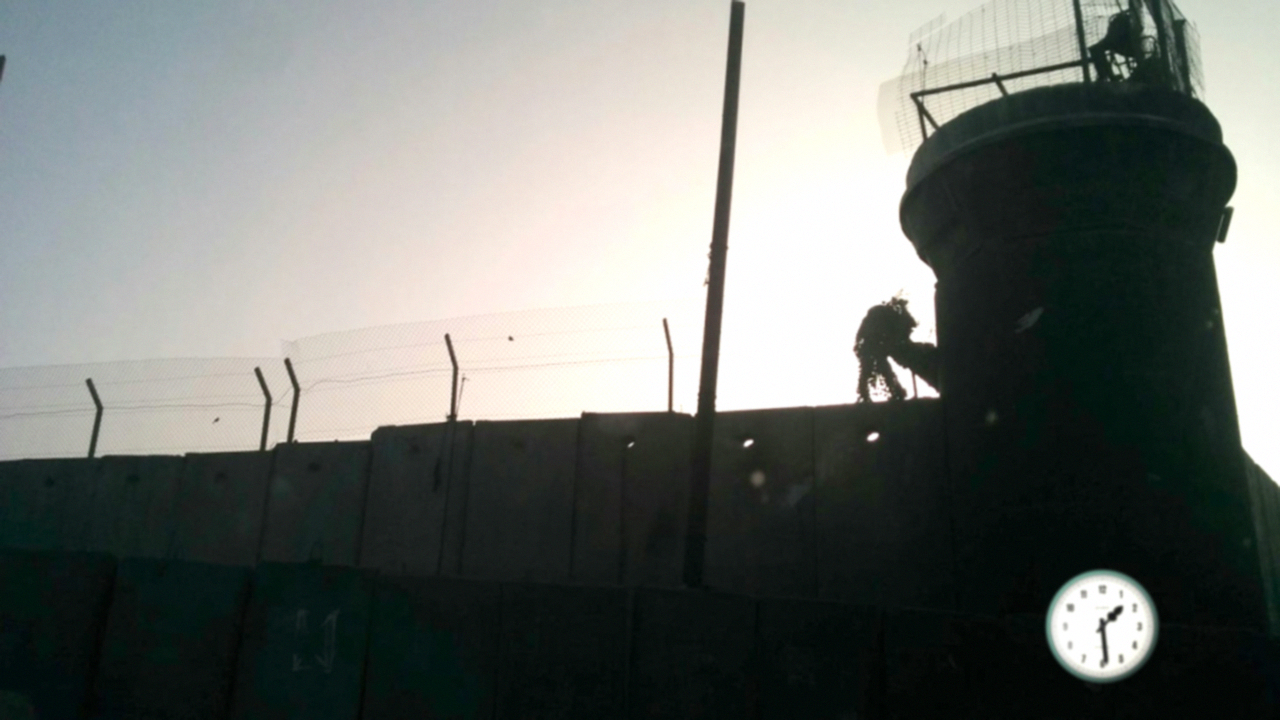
{"hour": 1, "minute": 29}
